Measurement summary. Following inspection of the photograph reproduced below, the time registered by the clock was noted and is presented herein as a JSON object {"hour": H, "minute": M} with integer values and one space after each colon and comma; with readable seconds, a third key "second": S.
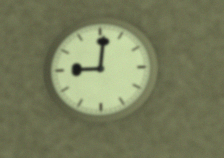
{"hour": 9, "minute": 1}
